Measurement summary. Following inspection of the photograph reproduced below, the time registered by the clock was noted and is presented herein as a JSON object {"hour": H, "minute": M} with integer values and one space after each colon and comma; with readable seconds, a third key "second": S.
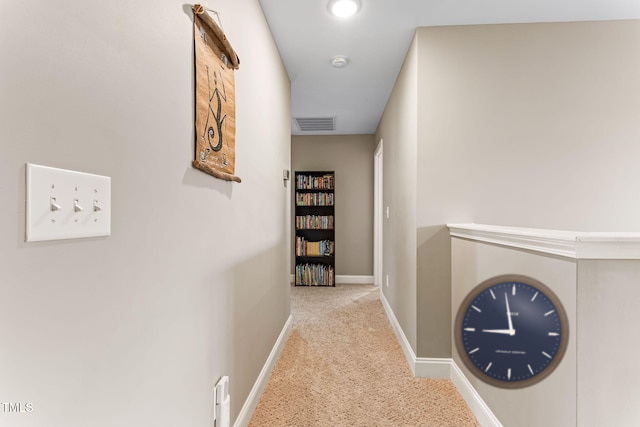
{"hour": 8, "minute": 58}
